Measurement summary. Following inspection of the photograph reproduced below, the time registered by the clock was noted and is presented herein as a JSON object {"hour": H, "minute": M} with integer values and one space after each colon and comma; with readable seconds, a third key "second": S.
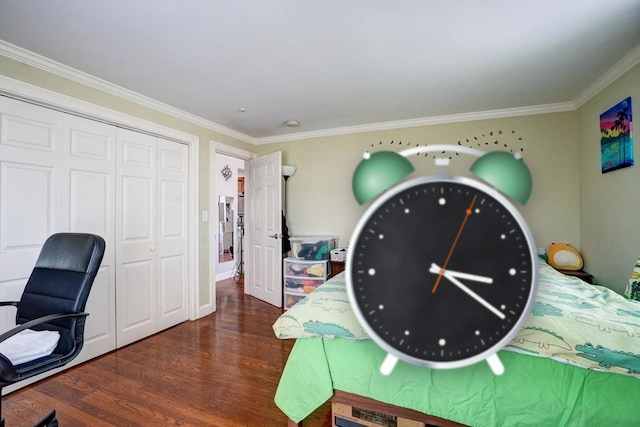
{"hour": 3, "minute": 21, "second": 4}
